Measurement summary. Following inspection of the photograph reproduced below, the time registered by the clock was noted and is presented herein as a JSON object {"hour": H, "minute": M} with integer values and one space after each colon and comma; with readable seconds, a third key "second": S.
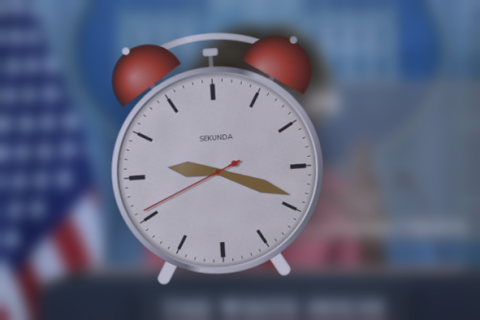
{"hour": 9, "minute": 18, "second": 41}
